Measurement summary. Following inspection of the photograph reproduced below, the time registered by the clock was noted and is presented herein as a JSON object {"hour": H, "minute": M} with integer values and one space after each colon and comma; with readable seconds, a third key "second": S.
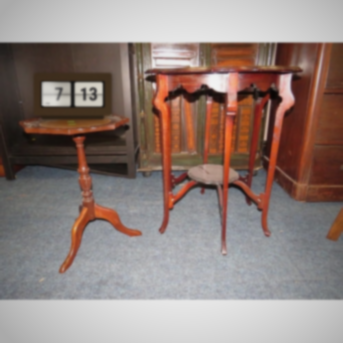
{"hour": 7, "minute": 13}
